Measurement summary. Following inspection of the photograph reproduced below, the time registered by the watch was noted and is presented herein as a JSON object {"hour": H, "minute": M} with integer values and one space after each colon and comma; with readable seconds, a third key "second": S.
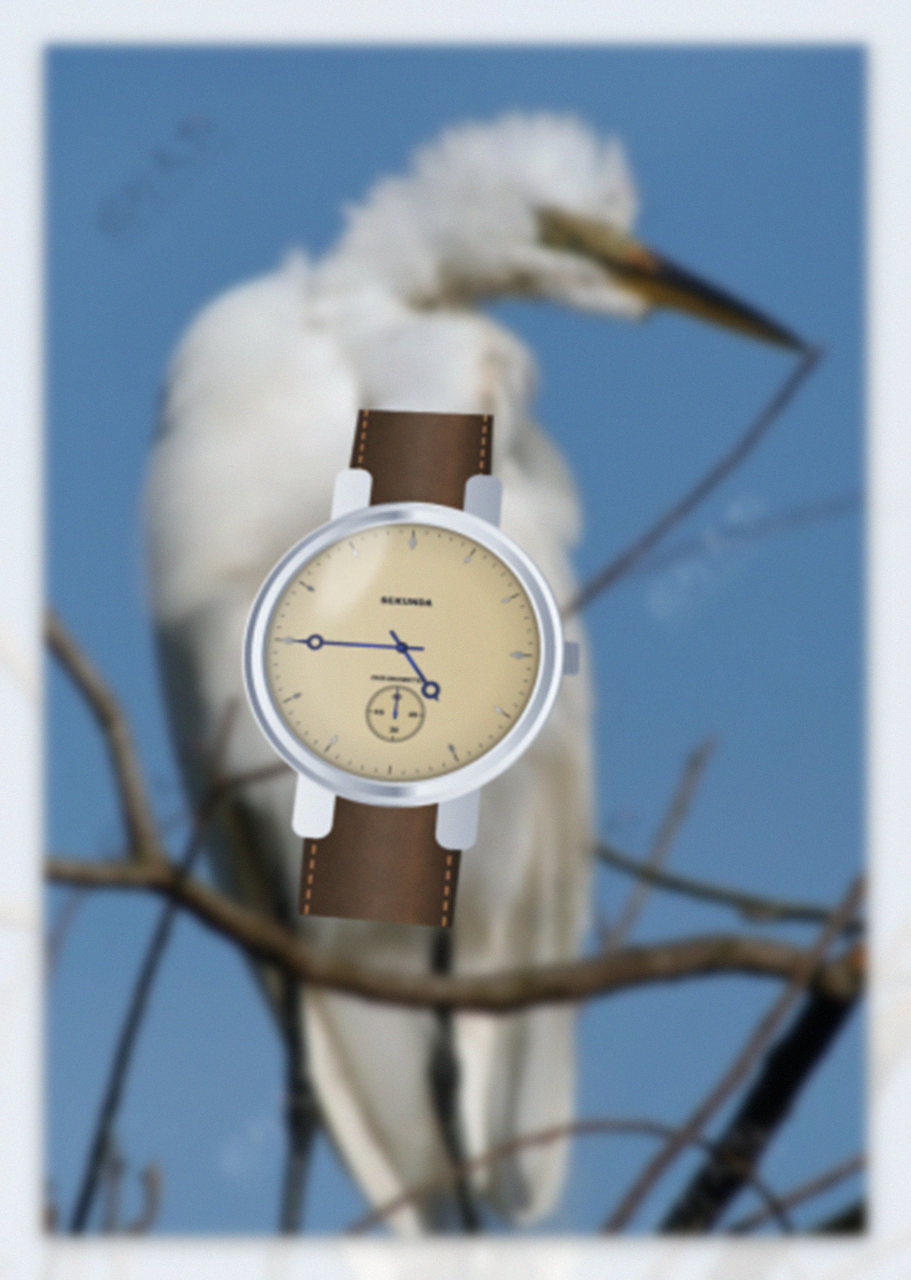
{"hour": 4, "minute": 45}
